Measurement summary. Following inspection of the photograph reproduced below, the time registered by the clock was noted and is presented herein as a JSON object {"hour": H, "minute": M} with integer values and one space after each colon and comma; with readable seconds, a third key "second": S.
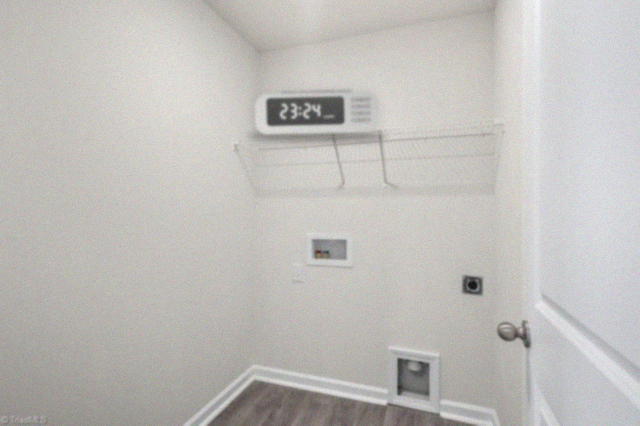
{"hour": 23, "minute": 24}
